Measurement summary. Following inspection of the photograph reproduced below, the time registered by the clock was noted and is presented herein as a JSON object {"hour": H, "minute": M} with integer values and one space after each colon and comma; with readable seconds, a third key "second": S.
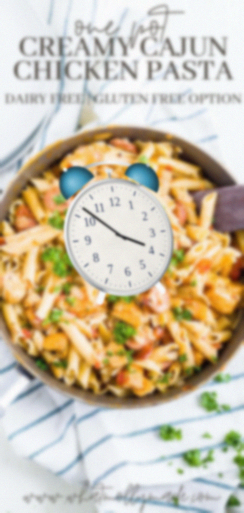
{"hour": 3, "minute": 52}
